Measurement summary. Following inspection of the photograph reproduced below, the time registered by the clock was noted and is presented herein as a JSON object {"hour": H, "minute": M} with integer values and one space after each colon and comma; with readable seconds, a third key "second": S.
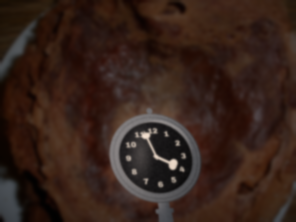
{"hour": 3, "minute": 57}
